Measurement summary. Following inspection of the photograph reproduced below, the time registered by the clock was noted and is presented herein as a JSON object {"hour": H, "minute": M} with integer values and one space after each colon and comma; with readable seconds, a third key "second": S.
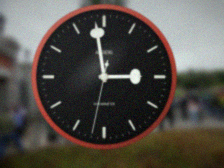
{"hour": 2, "minute": 58, "second": 32}
